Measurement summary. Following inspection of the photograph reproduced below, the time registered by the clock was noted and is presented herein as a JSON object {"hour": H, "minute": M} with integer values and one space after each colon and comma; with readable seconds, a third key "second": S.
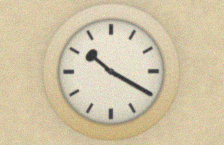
{"hour": 10, "minute": 20}
